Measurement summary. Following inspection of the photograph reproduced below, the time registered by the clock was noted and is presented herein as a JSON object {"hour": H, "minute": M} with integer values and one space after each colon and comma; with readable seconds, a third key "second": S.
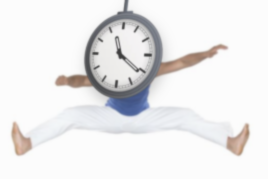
{"hour": 11, "minute": 21}
